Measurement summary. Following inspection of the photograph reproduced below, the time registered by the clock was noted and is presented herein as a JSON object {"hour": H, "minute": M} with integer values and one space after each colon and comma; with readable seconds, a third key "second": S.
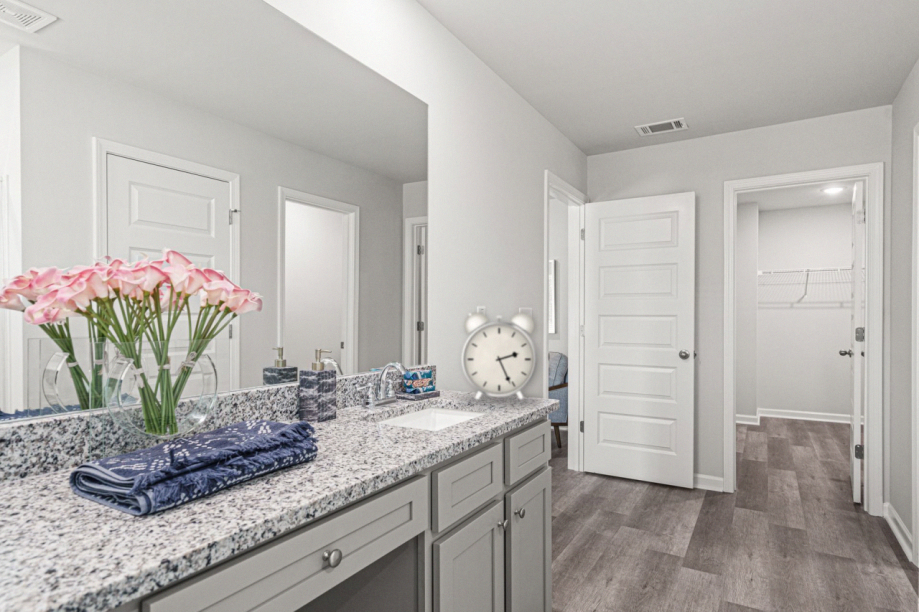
{"hour": 2, "minute": 26}
